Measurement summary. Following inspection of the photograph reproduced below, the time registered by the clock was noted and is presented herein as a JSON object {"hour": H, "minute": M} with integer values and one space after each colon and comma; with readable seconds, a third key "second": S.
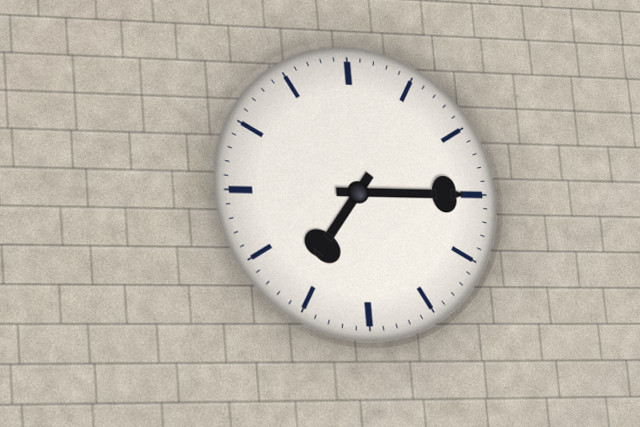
{"hour": 7, "minute": 15}
